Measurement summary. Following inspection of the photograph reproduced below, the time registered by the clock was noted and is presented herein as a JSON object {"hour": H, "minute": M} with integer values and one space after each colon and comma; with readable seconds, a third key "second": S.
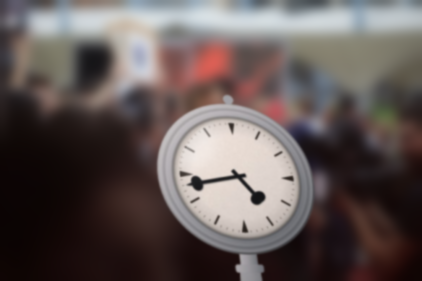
{"hour": 4, "minute": 43}
